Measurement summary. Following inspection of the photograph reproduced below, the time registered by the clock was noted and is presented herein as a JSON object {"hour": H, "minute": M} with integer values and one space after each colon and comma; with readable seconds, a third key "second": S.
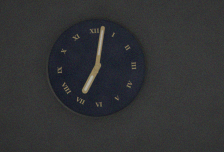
{"hour": 7, "minute": 2}
